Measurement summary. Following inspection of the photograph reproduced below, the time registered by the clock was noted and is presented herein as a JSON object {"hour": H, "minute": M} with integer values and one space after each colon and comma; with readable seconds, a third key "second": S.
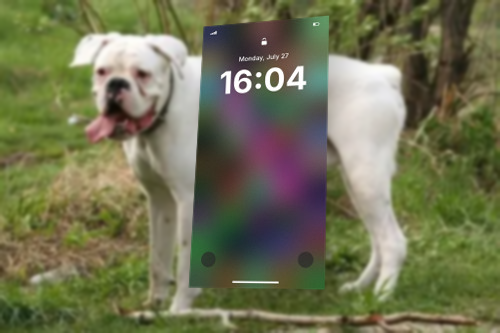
{"hour": 16, "minute": 4}
